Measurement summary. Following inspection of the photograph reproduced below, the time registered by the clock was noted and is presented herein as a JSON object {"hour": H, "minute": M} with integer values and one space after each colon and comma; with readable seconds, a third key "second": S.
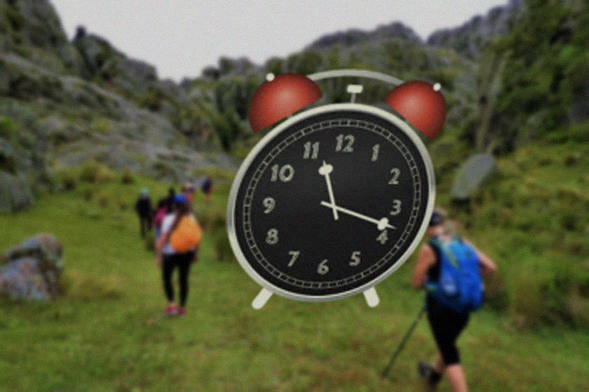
{"hour": 11, "minute": 18}
